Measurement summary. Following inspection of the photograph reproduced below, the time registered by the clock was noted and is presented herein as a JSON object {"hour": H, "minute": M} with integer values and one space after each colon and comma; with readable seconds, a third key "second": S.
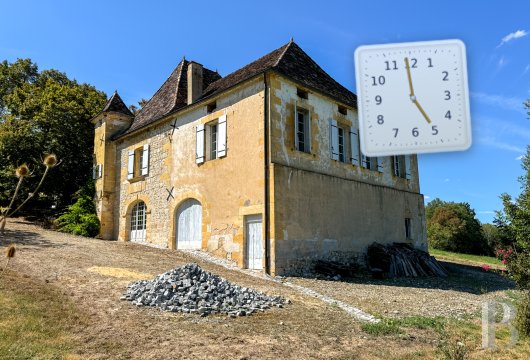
{"hour": 4, "minute": 59}
